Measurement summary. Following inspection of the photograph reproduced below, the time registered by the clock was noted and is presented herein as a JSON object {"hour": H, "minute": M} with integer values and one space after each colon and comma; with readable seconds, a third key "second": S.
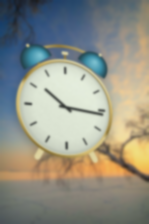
{"hour": 10, "minute": 16}
